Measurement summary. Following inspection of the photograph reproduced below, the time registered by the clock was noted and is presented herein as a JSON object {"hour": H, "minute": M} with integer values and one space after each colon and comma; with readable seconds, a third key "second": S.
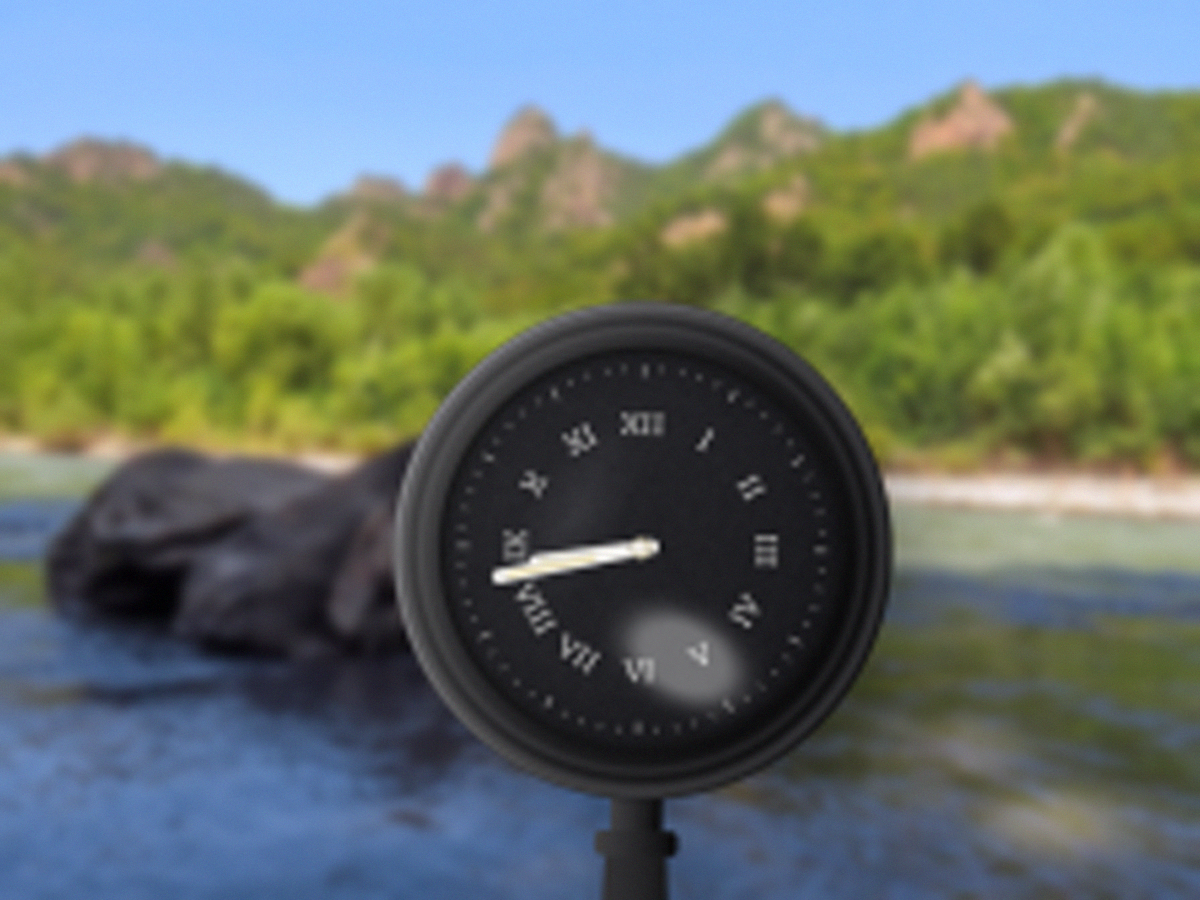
{"hour": 8, "minute": 43}
